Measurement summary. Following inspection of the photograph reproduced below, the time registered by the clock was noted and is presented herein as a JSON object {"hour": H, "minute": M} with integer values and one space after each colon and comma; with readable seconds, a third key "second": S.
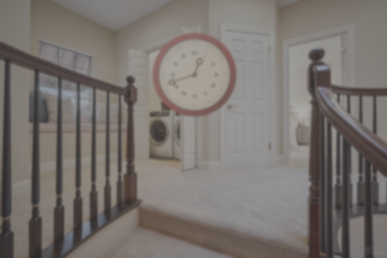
{"hour": 12, "minute": 42}
